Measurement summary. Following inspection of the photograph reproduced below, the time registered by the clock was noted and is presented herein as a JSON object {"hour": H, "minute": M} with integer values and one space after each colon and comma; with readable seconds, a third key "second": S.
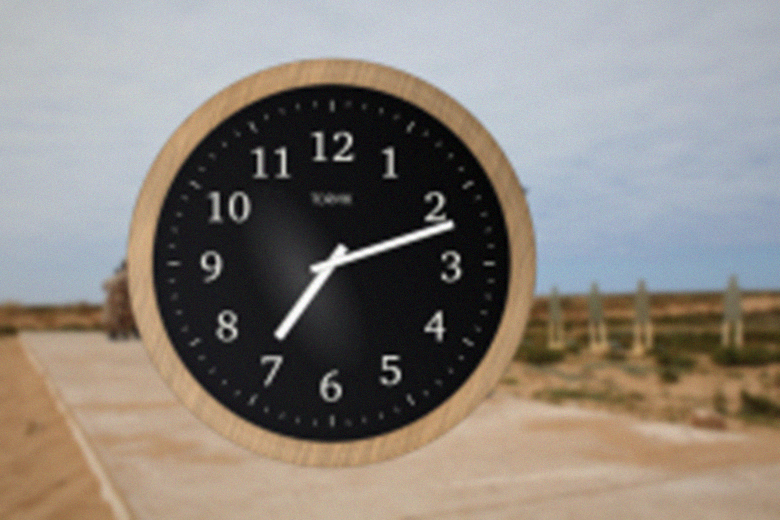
{"hour": 7, "minute": 12}
